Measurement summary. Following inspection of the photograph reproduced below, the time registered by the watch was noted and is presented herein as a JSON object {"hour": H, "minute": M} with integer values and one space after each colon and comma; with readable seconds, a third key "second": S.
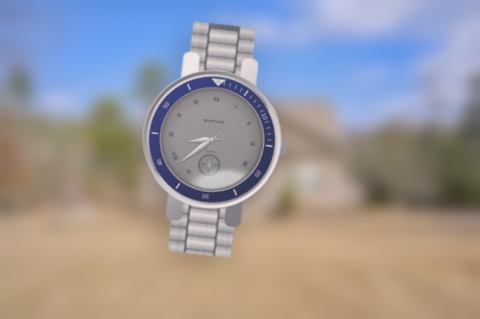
{"hour": 8, "minute": 38}
